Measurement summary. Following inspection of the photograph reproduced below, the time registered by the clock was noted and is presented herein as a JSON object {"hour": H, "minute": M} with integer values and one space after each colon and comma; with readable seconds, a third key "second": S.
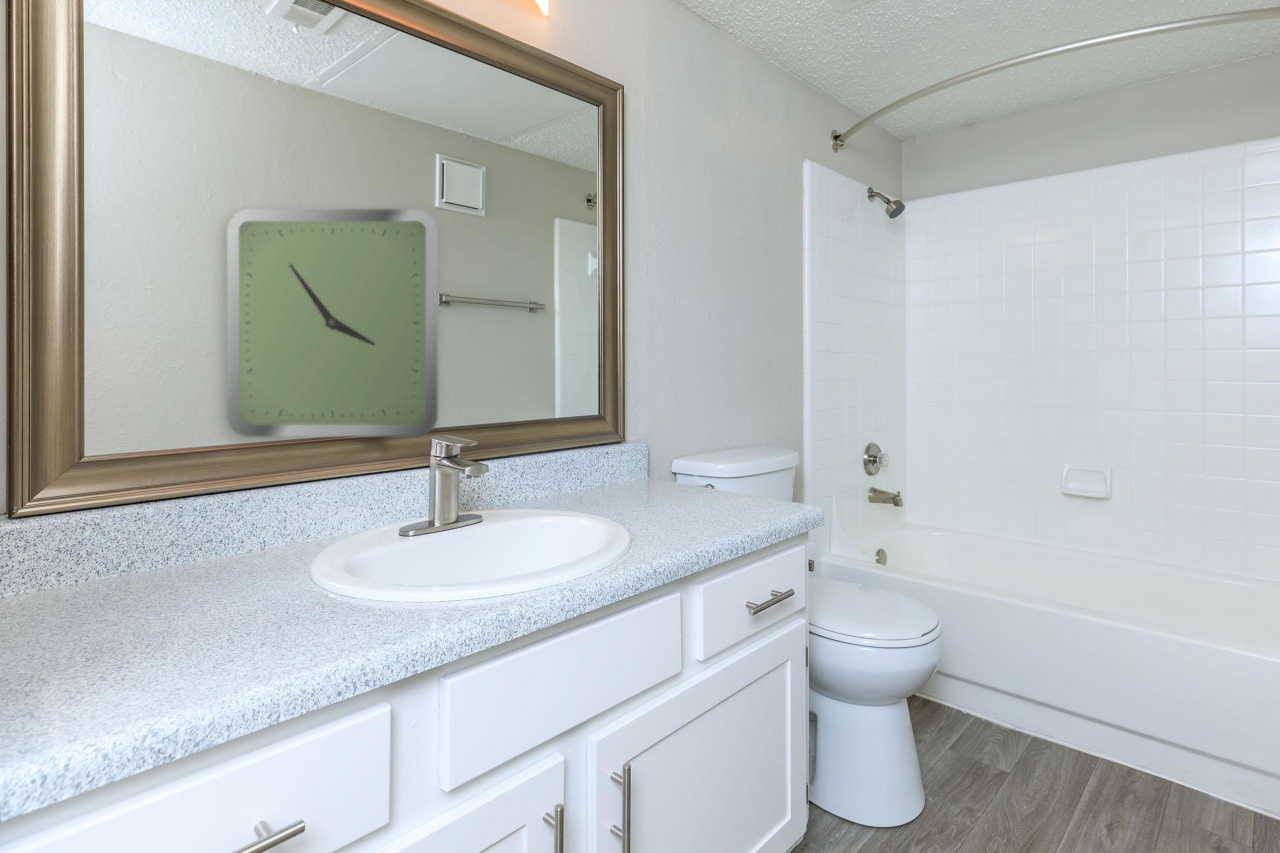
{"hour": 3, "minute": 54}
